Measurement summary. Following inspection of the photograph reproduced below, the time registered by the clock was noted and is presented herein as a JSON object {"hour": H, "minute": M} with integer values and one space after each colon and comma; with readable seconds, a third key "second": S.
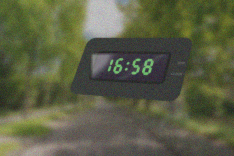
{"hour": 16, "minute": 58}
